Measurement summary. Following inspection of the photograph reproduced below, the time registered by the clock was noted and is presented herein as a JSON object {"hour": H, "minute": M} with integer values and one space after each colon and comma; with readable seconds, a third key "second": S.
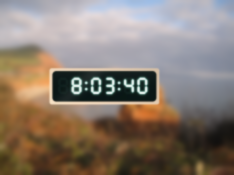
{"hour": 8, "minute": 3, "second": 40}
